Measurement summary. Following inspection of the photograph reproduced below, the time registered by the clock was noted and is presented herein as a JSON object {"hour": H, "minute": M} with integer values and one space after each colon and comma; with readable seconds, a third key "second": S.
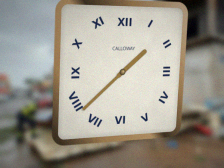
{"hour": 1, "minute": 38}
